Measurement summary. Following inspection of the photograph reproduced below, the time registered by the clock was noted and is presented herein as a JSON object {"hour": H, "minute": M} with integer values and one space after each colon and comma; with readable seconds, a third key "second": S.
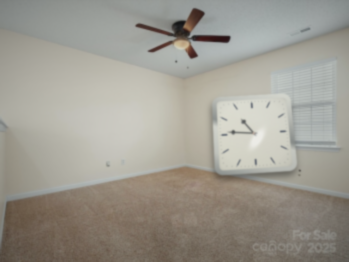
{"hour": 10, "minute": 46}
